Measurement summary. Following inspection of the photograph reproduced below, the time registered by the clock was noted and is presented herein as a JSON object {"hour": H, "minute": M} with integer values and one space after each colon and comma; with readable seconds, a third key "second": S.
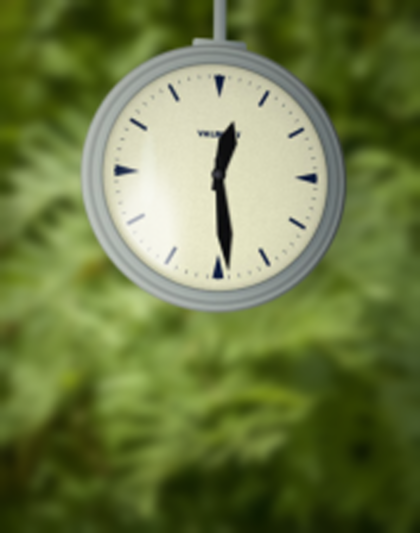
{"hour": 12, "minute": 29}
